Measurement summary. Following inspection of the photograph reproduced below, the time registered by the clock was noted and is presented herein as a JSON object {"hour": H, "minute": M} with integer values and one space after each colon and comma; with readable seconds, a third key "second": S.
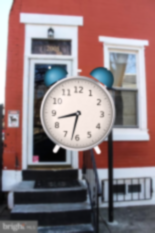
{"hour": 8, "minute": 32}
